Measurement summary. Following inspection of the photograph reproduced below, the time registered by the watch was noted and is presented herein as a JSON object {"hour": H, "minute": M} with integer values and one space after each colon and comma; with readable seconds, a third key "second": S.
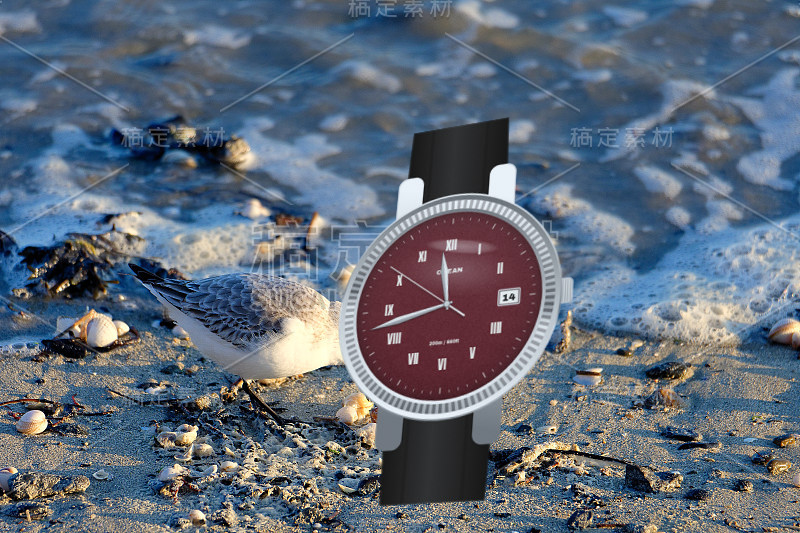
{"hour": 11, "minute": 42, "second": 51}
